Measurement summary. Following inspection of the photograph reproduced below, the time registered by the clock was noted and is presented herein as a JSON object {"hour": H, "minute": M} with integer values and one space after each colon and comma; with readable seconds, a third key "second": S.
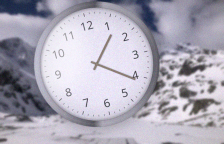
{"hour": 1, "minute": 21}
